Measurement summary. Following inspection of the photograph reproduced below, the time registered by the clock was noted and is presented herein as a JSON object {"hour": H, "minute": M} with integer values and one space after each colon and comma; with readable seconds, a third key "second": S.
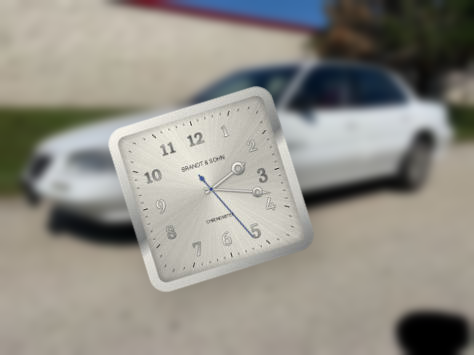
{"hour": 2, "minute": 18, "second": 26}
